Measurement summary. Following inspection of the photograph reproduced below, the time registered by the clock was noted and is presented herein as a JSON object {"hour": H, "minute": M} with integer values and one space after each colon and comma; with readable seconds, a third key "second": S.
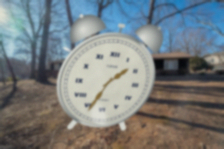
{"hour": 1, "minute": 34}
